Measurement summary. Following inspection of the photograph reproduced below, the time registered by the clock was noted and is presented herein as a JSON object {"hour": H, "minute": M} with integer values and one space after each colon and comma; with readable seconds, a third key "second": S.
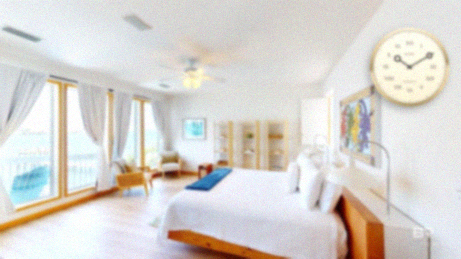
{"hour": 10, "minute": 10}
